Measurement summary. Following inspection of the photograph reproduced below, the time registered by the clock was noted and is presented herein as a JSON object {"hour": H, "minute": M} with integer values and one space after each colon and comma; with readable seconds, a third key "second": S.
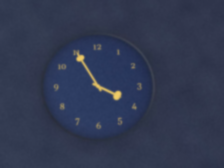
{"hour": 3, "minute": 55}
